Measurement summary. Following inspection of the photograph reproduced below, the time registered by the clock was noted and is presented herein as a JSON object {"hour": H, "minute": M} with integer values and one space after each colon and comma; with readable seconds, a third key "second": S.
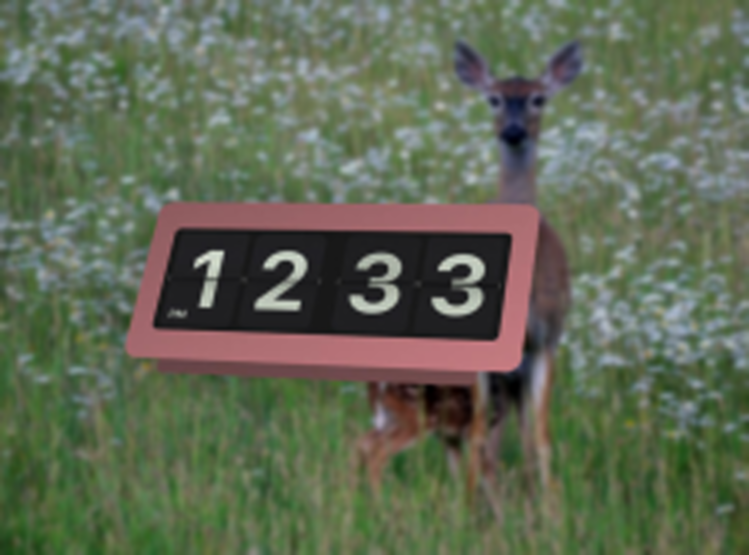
{"hour": 12, "minute": 33}
